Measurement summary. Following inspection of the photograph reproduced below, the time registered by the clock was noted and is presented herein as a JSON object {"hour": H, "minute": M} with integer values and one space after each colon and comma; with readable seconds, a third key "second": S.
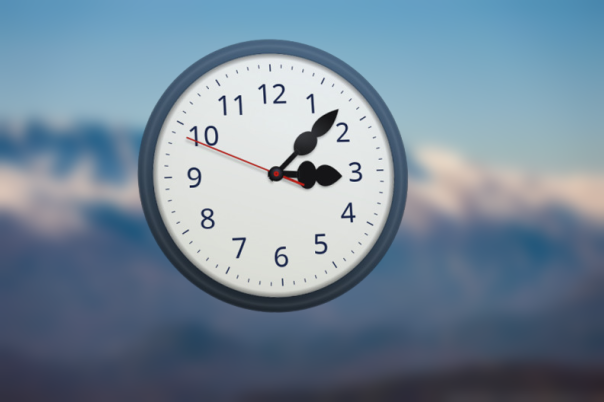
{"hour": 3, "minute": 7, "second": 49}
